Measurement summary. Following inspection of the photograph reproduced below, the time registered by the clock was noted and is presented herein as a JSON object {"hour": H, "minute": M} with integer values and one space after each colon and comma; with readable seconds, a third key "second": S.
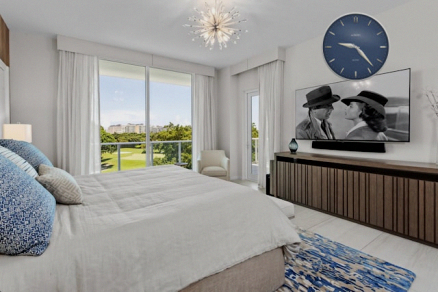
{"hour": 9, "minute": 23}
